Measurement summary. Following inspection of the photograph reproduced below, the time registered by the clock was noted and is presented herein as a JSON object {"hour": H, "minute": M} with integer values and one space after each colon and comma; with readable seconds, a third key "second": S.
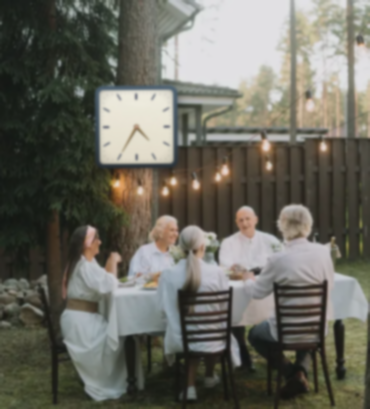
{"hour": 4, "minute": 35}
